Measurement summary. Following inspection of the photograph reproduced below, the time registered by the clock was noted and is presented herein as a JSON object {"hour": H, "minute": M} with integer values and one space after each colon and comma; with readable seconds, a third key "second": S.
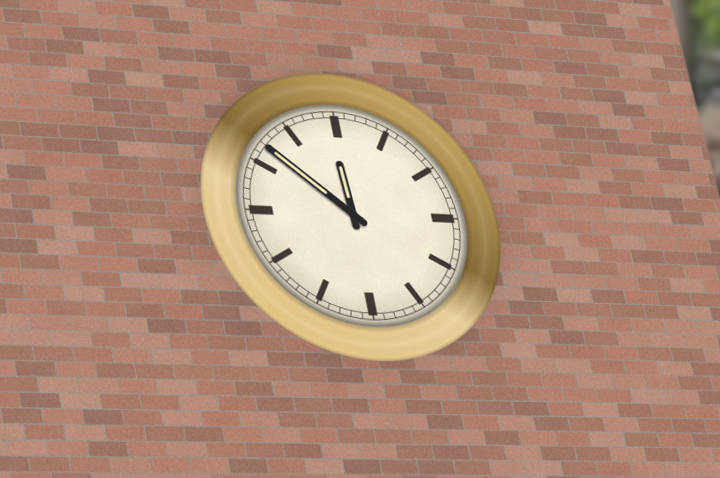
{"hour": 11, "minute": 52}
